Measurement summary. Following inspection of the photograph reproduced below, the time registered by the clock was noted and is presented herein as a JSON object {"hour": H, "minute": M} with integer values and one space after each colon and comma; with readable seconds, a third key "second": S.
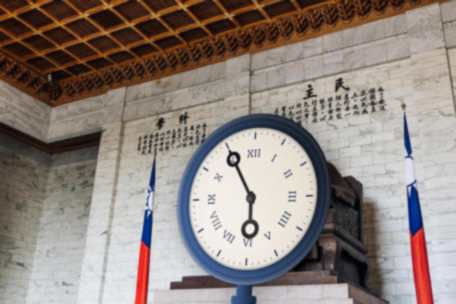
{"hour": 5, "minute": 55}
